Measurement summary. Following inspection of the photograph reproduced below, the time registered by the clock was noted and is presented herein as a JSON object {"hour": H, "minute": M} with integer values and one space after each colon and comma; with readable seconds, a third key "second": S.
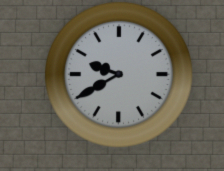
{"hour": 9, "minute": 40}
